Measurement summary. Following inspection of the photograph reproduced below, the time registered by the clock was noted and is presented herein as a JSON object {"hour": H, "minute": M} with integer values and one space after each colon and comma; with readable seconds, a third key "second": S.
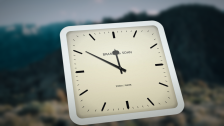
{"hour": 11, "minute": 51}
